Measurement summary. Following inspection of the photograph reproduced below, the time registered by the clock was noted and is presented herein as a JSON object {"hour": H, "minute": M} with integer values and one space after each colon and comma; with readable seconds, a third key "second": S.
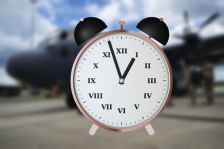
{"hour": 12, "minute": 57}
